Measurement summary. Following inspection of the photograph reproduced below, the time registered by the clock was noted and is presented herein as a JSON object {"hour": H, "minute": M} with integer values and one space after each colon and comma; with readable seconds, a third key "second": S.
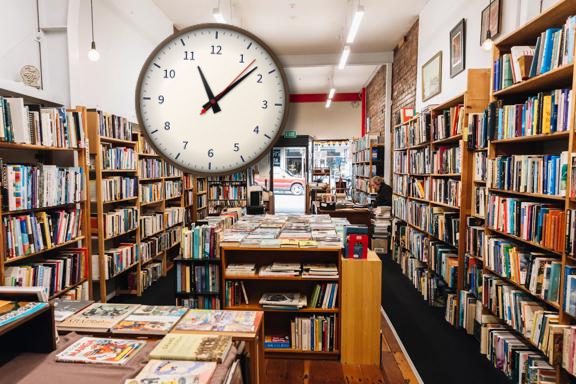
{"hour": 11, "minute": 8, "second": 7}
